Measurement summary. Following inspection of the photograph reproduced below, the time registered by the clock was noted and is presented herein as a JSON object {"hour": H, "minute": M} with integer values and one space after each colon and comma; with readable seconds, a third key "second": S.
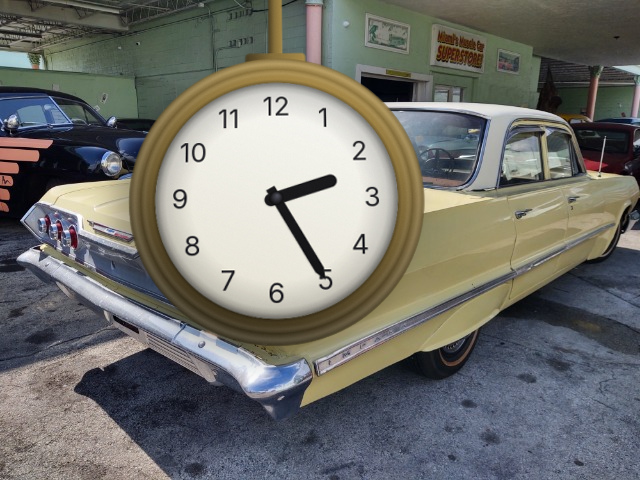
{"hour": 2, "minute": 25}
